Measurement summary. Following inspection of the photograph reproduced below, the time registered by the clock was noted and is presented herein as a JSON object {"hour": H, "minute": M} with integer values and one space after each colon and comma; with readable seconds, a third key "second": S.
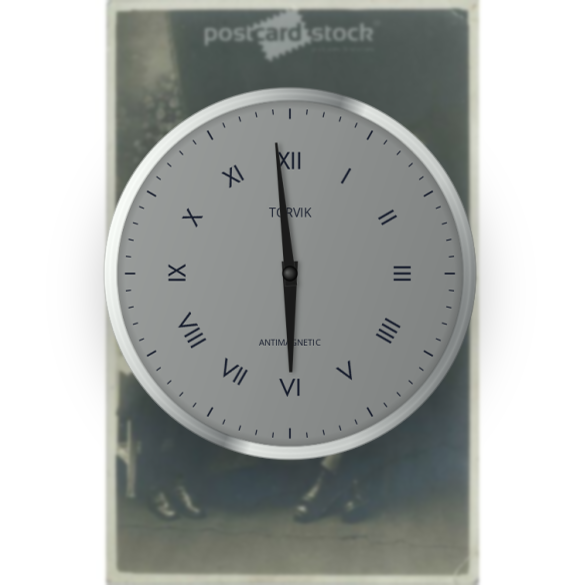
{"hour": 5, "minute": 59}
